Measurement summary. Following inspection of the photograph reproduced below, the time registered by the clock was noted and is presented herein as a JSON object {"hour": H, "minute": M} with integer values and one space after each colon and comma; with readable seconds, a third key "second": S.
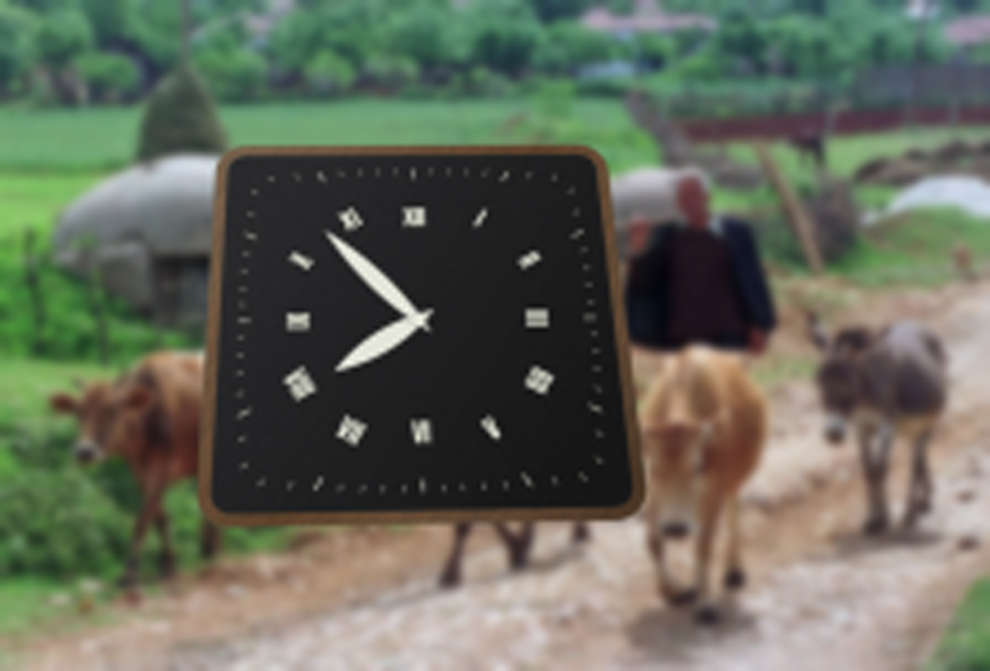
{"hour": 7, "minute": 53}
